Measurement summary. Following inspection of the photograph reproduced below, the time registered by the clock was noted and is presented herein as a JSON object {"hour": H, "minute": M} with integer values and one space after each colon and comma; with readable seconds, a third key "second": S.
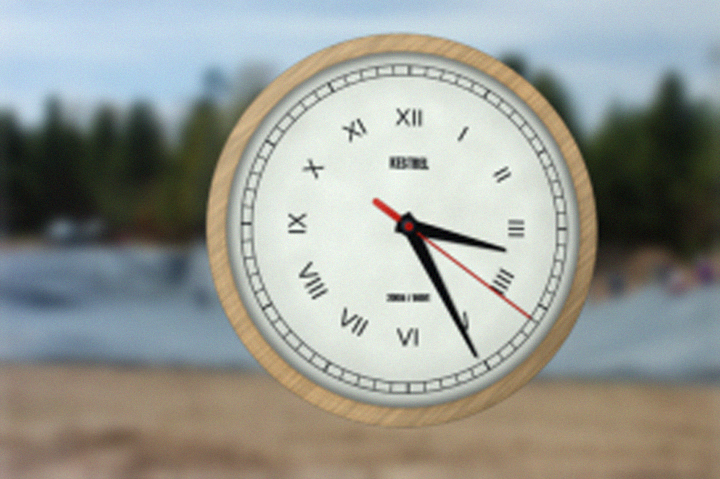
{"hour": 3, "minute": 25, "second": 21}
